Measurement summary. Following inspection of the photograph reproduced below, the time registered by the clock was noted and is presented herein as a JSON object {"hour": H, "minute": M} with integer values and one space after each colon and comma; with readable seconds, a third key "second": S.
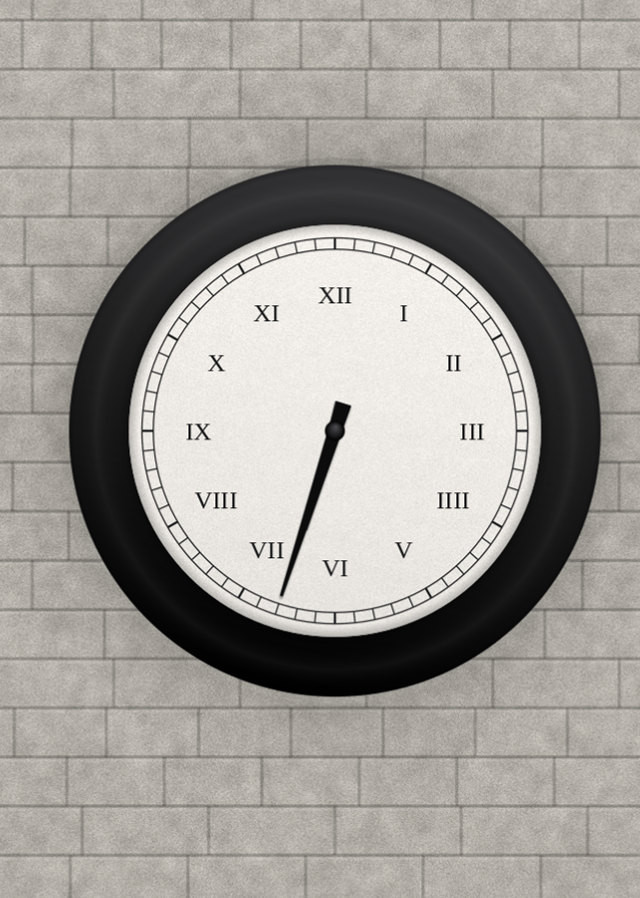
{"hour": 6, "minute": 33}
